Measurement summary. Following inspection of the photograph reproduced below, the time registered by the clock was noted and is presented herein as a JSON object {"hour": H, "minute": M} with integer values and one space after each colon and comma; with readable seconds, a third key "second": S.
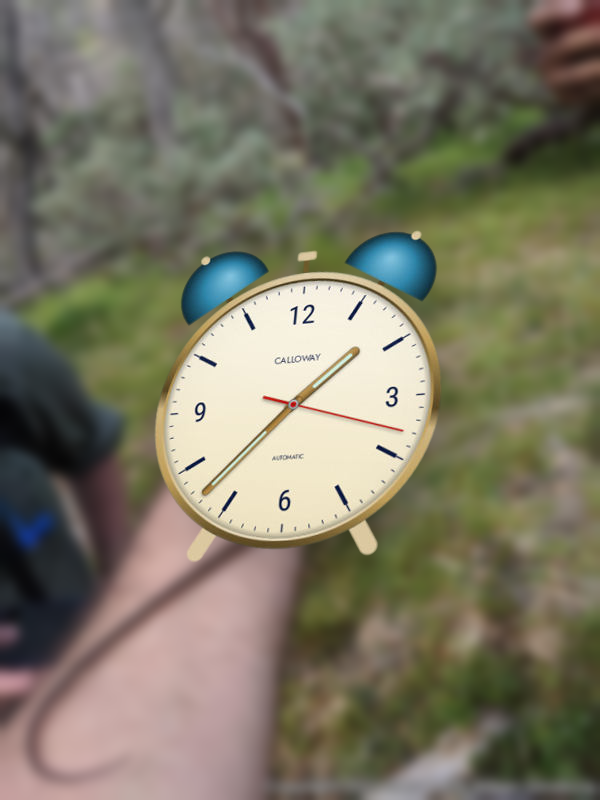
{"hour": 1, "minute": 37, "second": 18}
